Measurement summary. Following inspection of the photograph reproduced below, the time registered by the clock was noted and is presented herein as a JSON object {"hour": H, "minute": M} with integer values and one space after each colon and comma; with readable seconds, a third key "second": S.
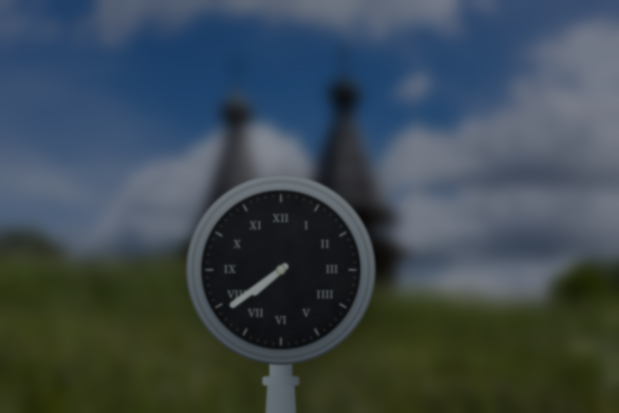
{"hour": 7, "minute": 39}
